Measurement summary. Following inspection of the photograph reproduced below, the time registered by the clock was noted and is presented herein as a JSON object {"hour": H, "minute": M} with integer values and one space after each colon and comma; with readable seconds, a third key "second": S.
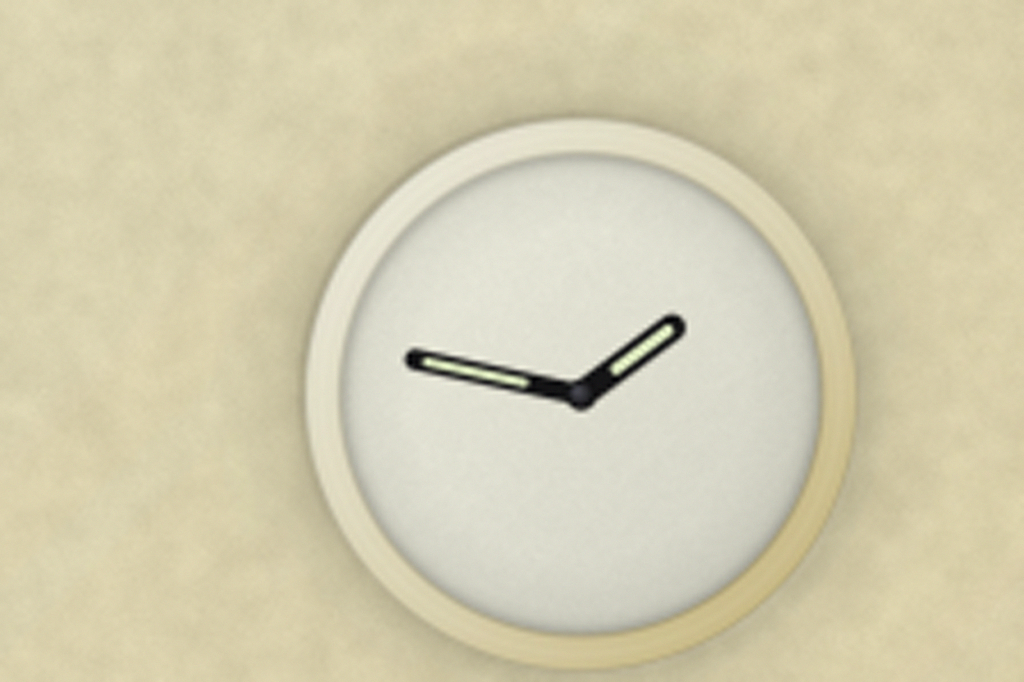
{"hour": 1, "minute": 47}
